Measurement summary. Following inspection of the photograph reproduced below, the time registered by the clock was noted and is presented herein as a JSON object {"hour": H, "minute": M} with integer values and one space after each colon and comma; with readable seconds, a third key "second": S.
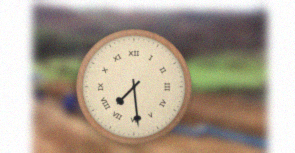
{"hour": 7, "minute": 29}
